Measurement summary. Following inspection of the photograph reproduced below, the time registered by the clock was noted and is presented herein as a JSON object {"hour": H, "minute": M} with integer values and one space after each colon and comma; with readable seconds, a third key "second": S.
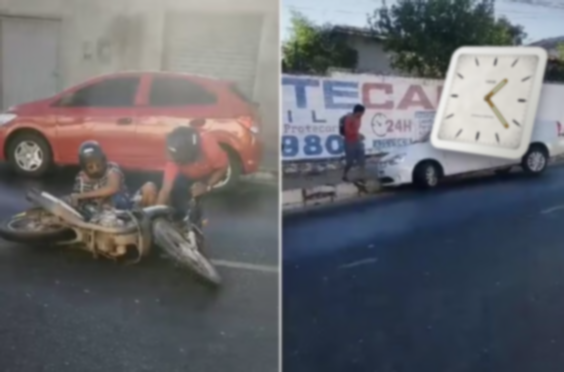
{"hour": 1, "minute": 22}
